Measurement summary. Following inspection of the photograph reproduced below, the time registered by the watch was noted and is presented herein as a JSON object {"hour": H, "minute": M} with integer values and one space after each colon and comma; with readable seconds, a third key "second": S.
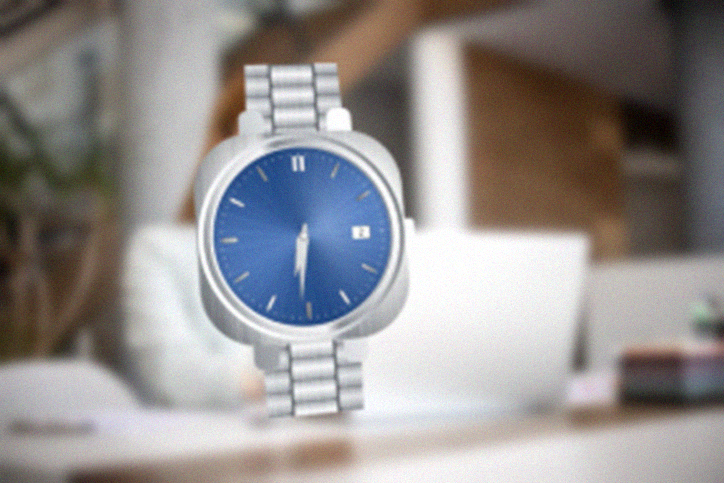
{"hour": 6, "minute": 31}
